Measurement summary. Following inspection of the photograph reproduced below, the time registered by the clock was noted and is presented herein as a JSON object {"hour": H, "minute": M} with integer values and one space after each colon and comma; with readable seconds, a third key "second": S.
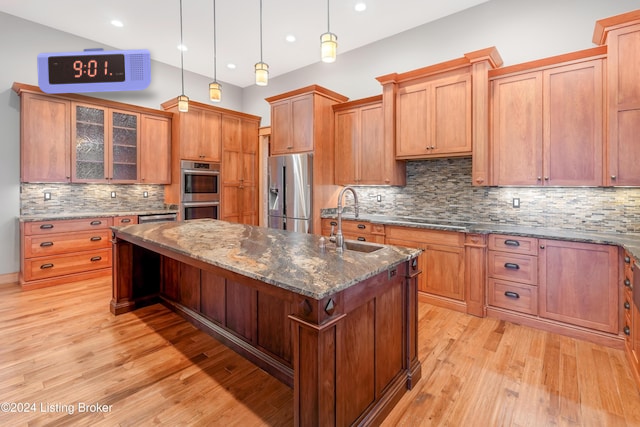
{"hour": 9, "minute": 1}
